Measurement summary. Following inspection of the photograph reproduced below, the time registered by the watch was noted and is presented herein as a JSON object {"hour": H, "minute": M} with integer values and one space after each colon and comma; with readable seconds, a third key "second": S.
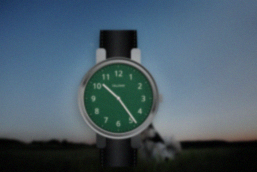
{"hour": 10, "minute": 24}
